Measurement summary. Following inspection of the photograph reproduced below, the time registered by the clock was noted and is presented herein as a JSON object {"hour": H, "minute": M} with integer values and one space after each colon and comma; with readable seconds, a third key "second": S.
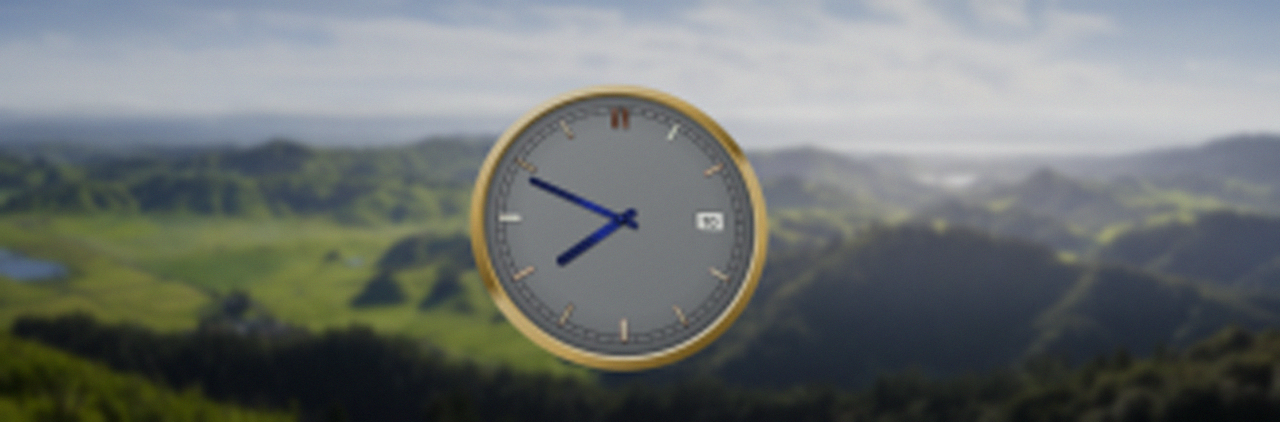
{"hour": 7, "minute": 49}
